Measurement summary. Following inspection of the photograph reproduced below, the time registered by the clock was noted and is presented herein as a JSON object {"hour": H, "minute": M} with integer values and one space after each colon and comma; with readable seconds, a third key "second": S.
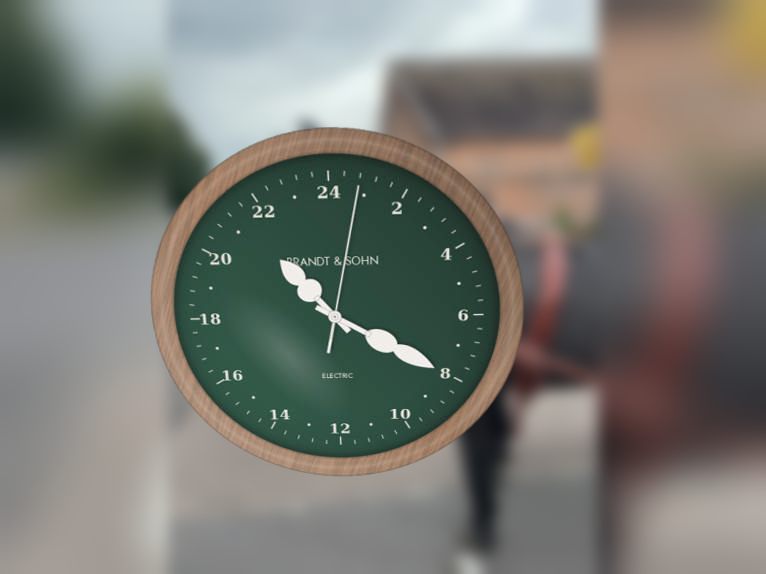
{"hour": 21, "minute": 20, "second": 2}
